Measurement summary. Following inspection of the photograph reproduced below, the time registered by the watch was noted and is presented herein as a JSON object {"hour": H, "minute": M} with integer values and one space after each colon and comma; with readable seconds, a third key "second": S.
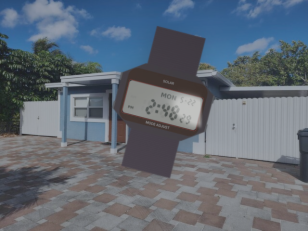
{"hour": 2, "minute": 48, "second": 29}
